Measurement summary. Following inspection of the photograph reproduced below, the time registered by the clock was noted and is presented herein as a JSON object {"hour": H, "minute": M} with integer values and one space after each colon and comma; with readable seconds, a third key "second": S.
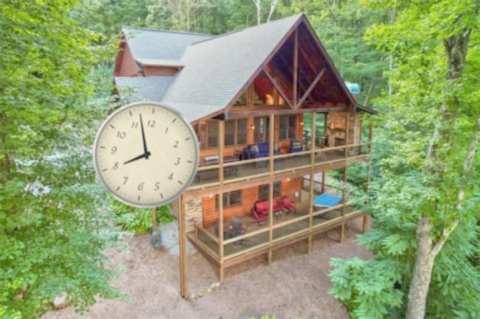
{"hour": 7, "minute": 57}
